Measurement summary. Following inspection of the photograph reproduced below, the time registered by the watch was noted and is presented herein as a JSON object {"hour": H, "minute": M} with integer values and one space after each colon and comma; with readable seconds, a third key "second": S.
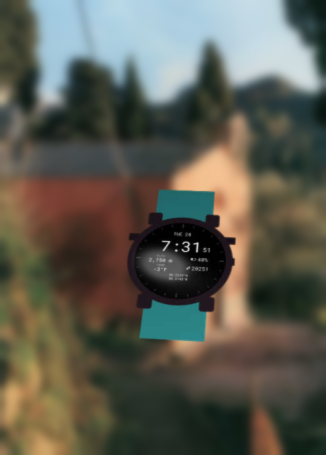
{"hour": 7, "minute": 31}
